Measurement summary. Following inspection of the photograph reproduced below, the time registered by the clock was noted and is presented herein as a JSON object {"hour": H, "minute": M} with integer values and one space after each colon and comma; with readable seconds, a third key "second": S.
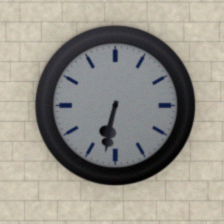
{"hour": 6, "minute": 32}
